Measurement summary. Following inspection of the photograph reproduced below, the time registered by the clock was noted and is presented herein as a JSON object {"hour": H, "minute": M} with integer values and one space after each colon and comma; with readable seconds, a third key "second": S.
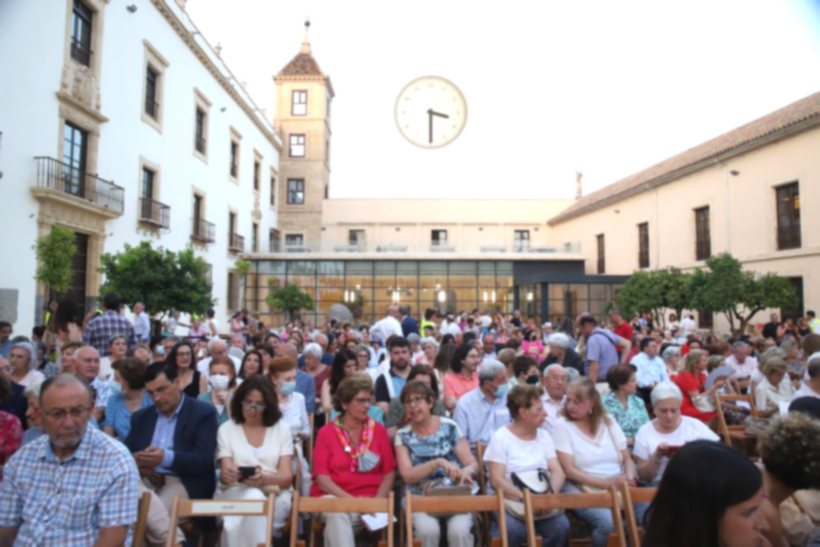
{"hour": 3, "minute": 30}
